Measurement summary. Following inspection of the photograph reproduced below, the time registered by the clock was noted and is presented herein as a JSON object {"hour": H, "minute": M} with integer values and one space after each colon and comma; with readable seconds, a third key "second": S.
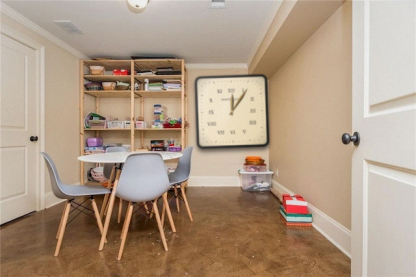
{"hour": 12, "minute": 6}
